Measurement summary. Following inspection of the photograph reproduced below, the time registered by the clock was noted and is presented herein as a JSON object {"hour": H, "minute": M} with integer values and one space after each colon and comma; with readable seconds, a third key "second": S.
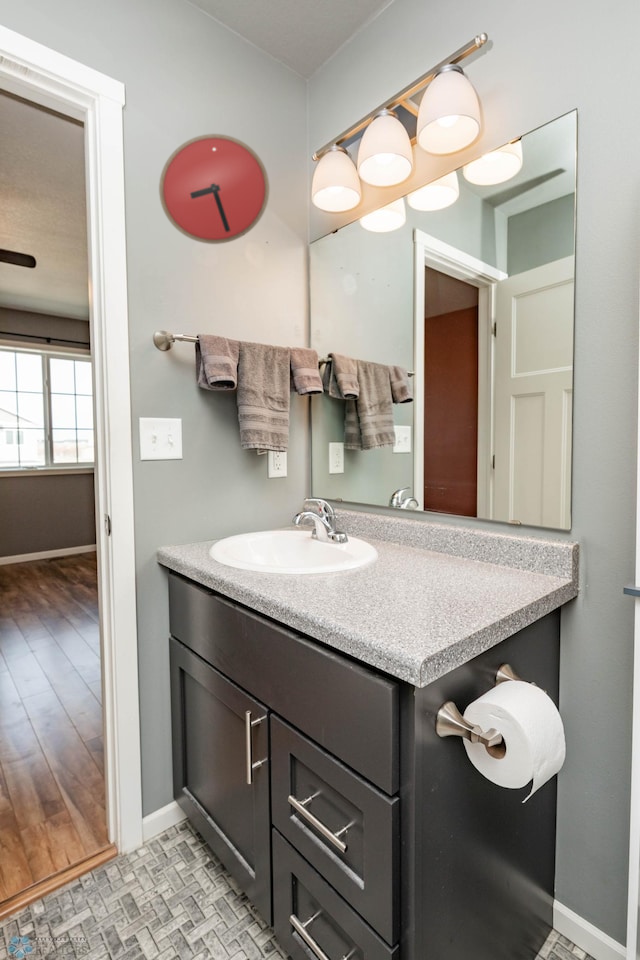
{"hour": 8, "minute": 27}
